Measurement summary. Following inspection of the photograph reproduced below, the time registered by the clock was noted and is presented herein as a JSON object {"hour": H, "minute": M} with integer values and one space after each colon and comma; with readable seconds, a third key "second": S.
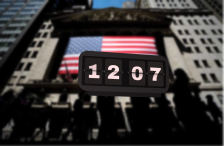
{"hour": 12, "minute": 7}
